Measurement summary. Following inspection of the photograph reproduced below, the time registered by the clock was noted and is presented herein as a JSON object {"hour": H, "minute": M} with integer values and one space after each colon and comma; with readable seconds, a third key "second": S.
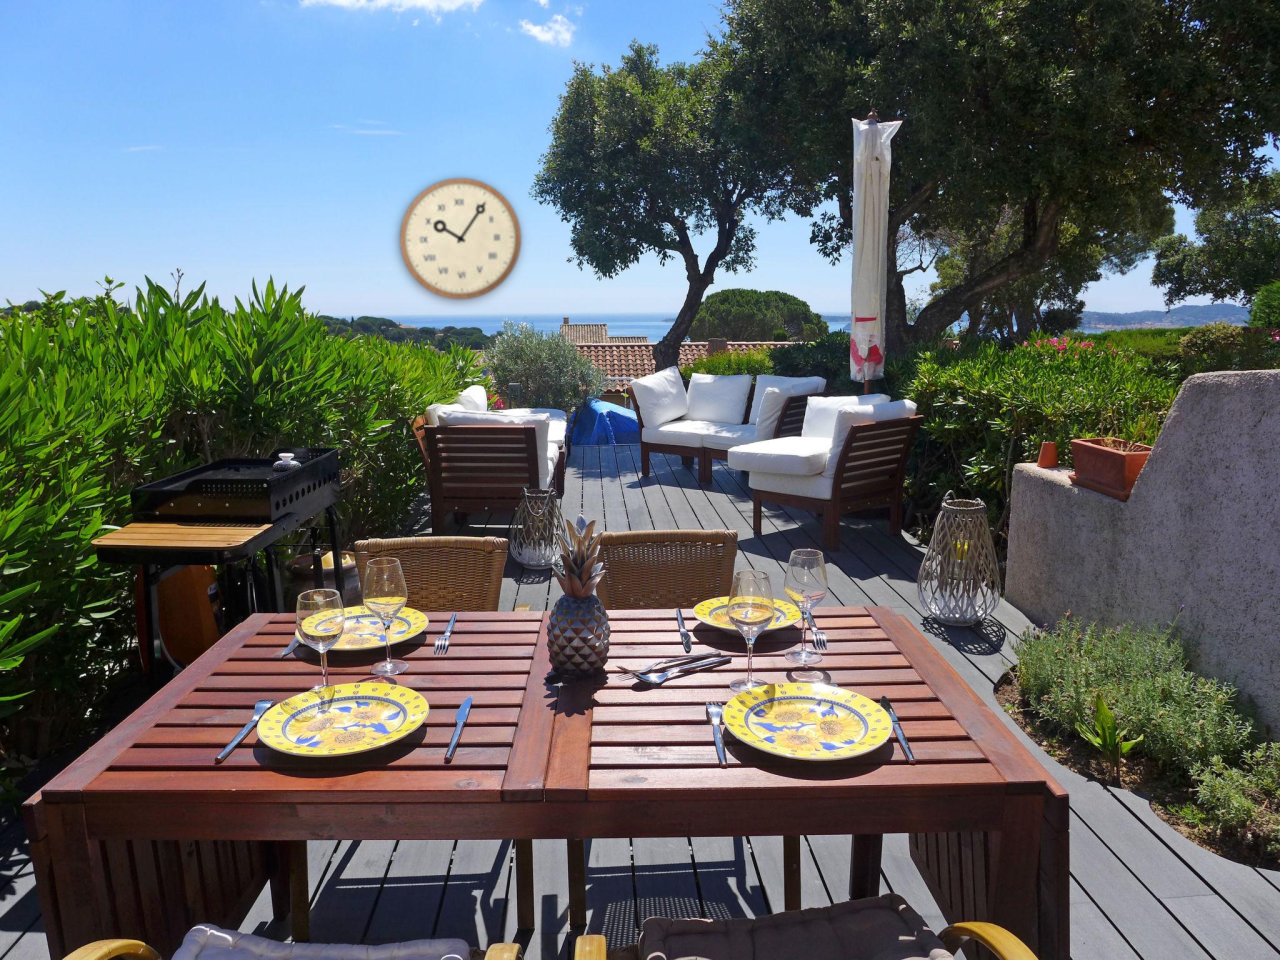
{"hour": 10, "minute": 6}
